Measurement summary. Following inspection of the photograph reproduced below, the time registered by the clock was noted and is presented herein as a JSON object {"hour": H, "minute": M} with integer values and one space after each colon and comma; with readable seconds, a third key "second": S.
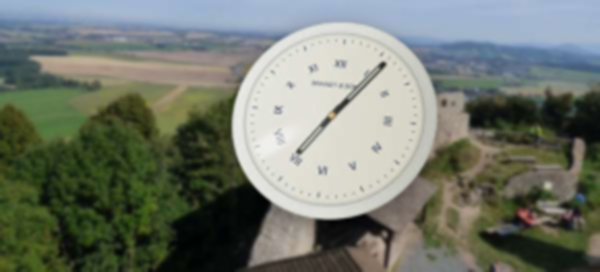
{"hour": 7, "minute": 6}
